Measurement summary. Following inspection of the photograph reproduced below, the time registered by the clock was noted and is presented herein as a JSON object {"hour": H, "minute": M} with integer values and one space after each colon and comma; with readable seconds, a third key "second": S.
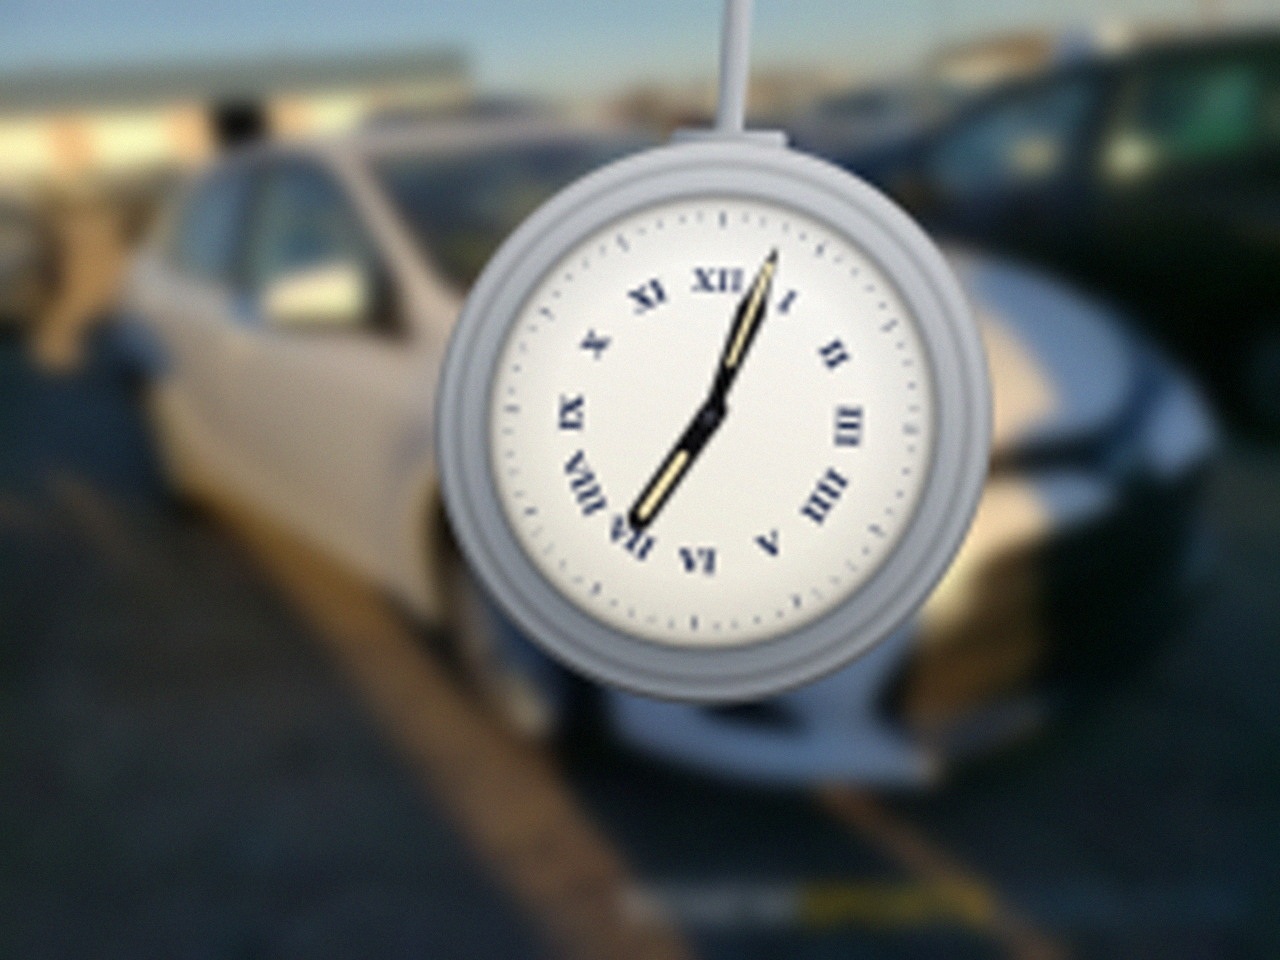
{"hour": 7, "minute": 3}
